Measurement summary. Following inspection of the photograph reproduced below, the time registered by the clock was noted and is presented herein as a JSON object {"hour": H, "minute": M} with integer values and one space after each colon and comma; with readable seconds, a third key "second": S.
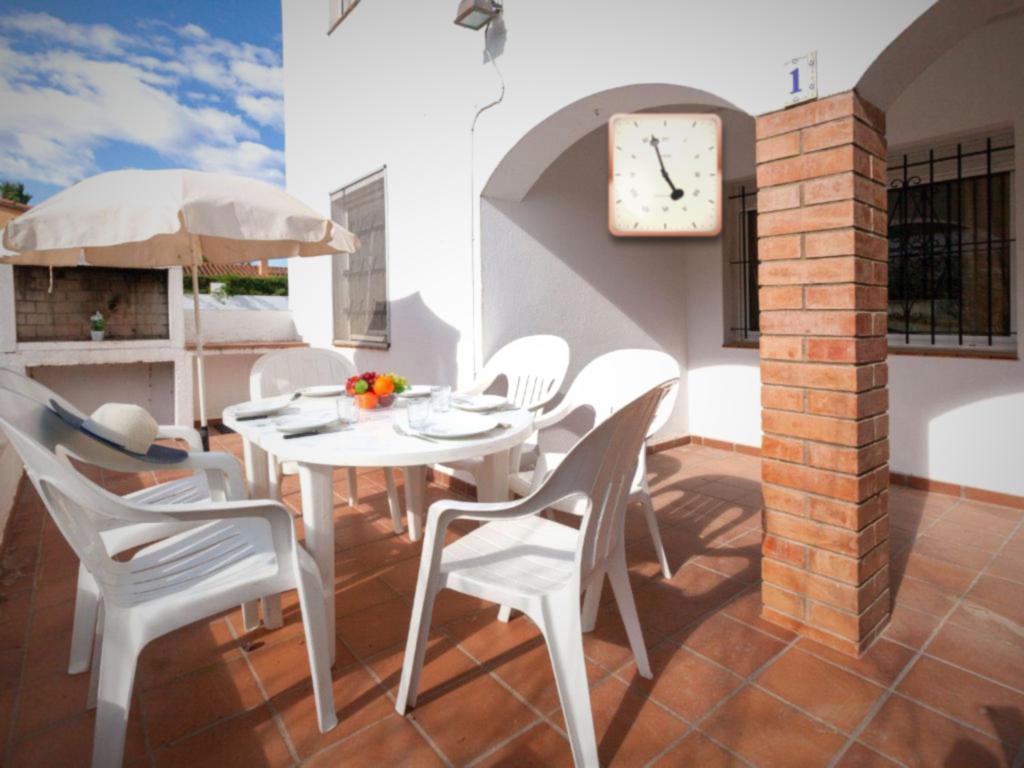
{"hour": 4, "minute": 57}
